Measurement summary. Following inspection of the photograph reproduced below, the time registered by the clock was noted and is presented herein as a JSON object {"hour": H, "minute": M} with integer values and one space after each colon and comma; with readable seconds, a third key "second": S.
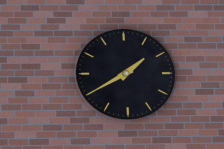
{"hour": 1, "minute": 40}
